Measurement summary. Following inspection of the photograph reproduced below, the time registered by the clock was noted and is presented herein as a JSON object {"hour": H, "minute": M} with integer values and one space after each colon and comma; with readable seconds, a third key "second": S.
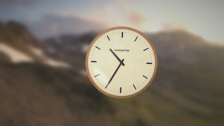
{"hour": 10, "minute": 35}
